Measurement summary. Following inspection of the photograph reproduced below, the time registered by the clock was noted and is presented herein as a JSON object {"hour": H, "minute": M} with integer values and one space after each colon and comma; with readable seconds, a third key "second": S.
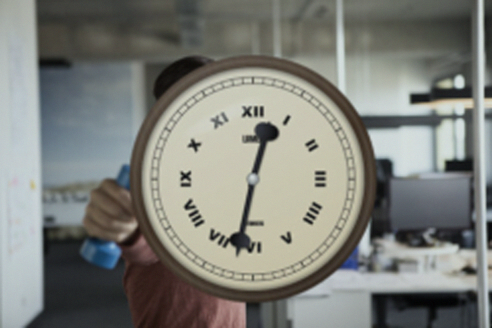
{"hour": 12, "minute": 32}
